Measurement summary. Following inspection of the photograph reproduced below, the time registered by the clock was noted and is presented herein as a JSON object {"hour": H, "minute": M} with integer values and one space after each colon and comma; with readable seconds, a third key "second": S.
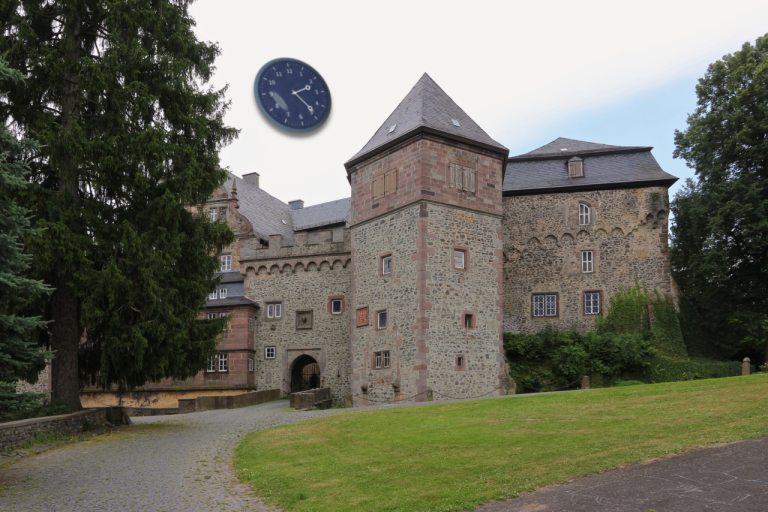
{"hour": 2, "minute": 24}
